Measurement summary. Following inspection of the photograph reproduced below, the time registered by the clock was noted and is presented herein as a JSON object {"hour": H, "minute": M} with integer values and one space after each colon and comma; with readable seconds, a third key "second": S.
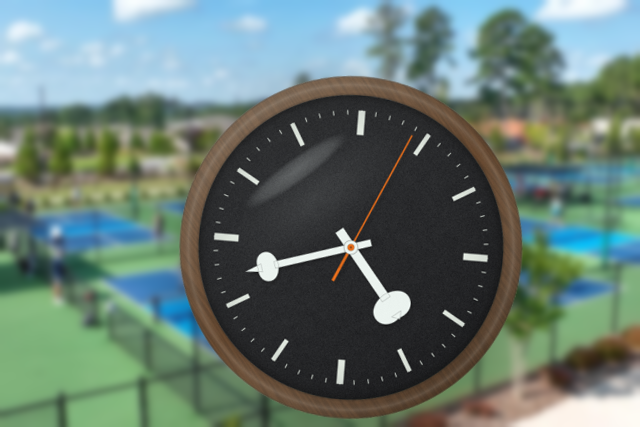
{"hour": 4, "minute": 42, "second": 4}
